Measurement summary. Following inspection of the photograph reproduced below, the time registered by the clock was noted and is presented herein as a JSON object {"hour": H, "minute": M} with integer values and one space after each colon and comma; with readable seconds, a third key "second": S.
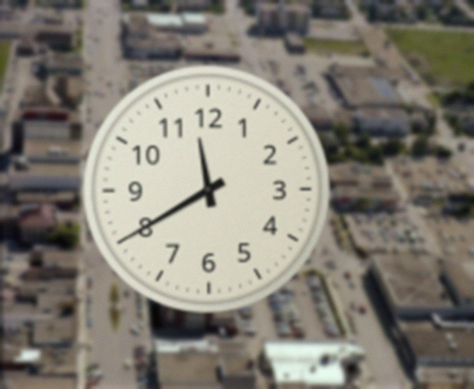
{"hour": 11, "minute": 40}
